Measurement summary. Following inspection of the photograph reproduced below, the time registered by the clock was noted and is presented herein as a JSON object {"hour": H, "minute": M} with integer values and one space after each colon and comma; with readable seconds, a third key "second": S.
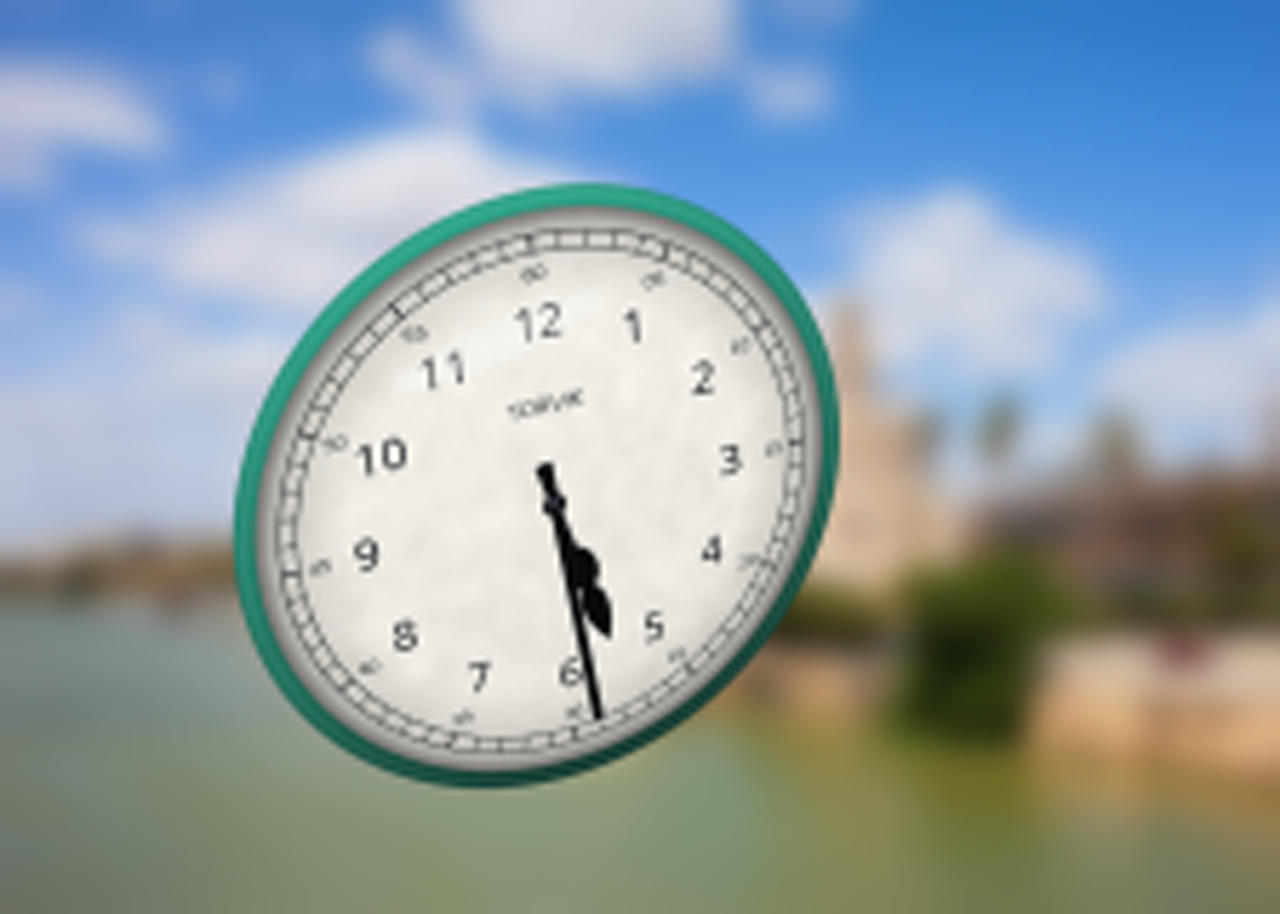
{"hour": 5, "minute": 29}
